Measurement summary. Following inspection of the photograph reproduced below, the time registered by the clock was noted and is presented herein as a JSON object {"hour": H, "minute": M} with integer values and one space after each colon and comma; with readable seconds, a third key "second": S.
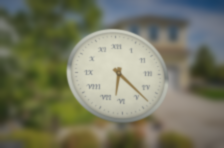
{"hour": 6, "minute": 23}
